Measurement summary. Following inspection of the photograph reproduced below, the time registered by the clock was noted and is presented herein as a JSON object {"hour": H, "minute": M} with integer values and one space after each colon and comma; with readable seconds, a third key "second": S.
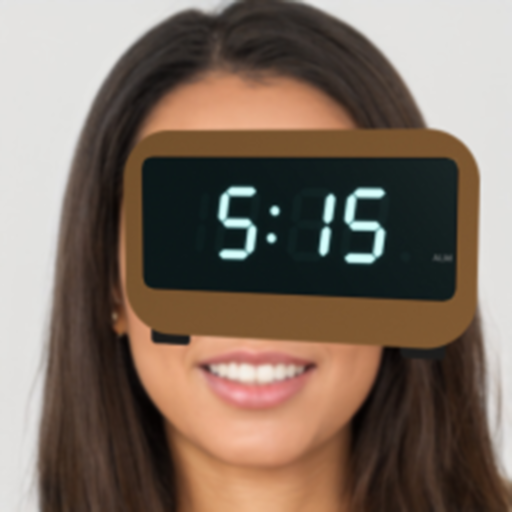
{"hour": 5, "minute": 15}
